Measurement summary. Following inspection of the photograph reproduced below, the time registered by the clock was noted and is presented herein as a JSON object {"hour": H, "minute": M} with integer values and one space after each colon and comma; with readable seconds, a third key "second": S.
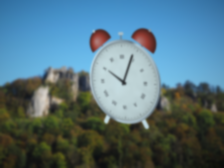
{"hour": 10, "minute": 4}
